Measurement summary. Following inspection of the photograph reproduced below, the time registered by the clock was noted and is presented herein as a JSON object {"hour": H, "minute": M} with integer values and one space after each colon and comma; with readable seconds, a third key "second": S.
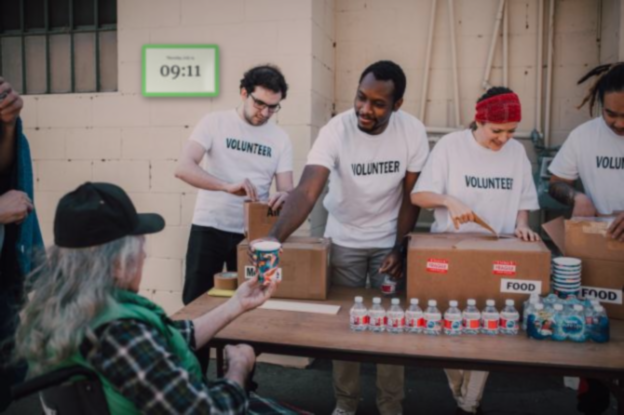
{"hour": 9, "minute": 11}
